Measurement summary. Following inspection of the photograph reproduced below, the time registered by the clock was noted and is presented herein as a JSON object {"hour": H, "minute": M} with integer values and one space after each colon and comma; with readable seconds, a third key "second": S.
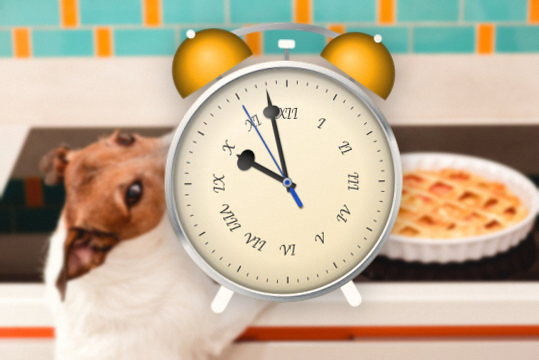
{"hour": 9, "minute": 57, "second": 55}
